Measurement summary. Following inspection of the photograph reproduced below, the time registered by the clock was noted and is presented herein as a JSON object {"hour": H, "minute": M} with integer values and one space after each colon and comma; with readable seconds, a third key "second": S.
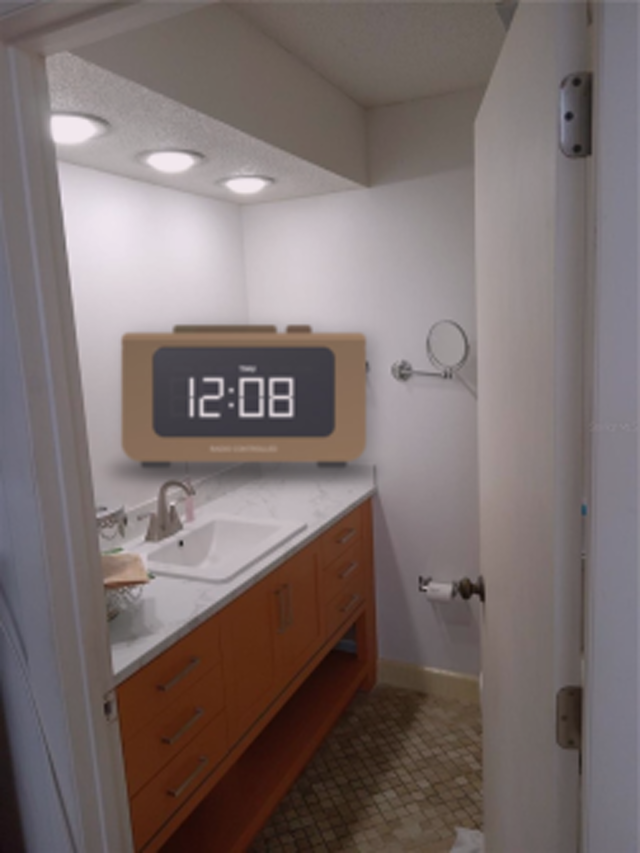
{"hour": 12, "minute": 8}
